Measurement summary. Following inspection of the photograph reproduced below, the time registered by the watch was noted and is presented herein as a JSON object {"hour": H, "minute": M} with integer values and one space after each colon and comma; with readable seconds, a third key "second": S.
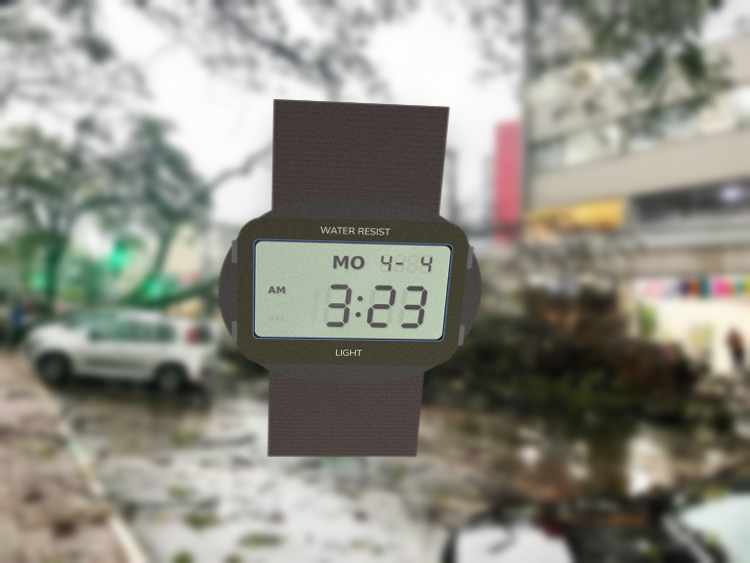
{"hour": 3, "minute": 23}
